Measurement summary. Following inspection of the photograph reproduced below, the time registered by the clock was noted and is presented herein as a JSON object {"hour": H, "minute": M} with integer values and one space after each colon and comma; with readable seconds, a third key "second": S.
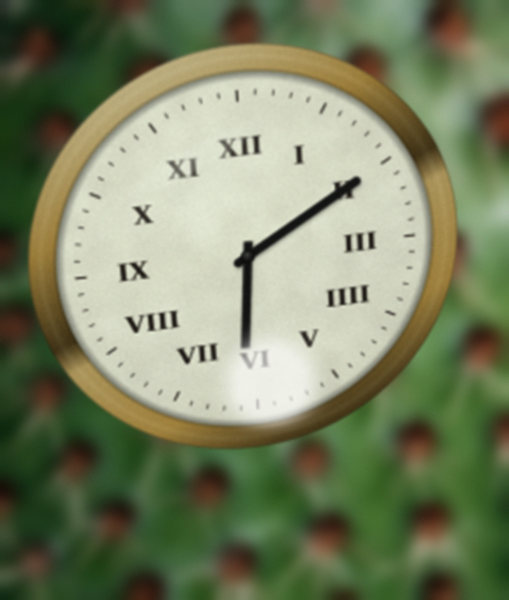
{"hour": 6, "minute": 10}
